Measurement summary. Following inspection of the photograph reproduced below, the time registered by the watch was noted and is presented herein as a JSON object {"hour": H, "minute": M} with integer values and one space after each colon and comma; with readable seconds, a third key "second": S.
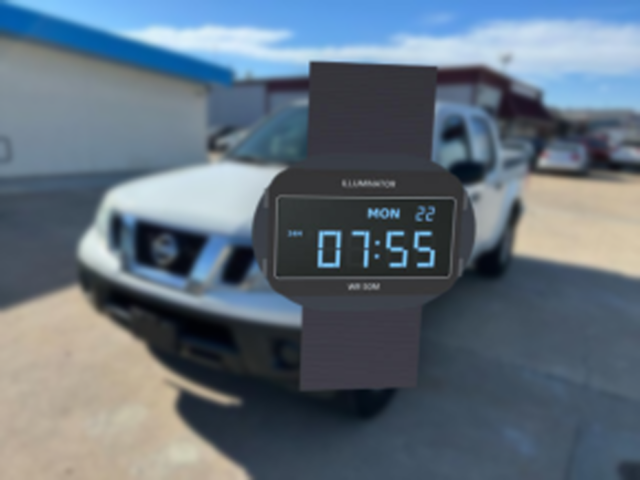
{"hour": 7, "minute": 55}
